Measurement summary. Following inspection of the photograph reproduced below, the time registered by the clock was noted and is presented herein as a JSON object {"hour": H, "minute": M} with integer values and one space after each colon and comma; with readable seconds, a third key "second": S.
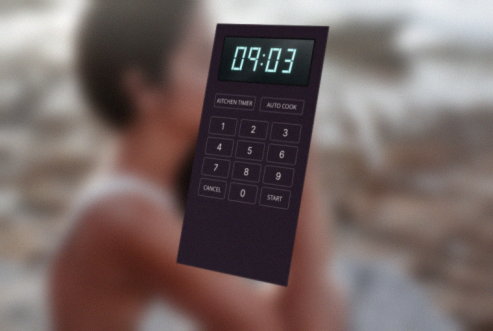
{"hour": 9, "minute": 3}
